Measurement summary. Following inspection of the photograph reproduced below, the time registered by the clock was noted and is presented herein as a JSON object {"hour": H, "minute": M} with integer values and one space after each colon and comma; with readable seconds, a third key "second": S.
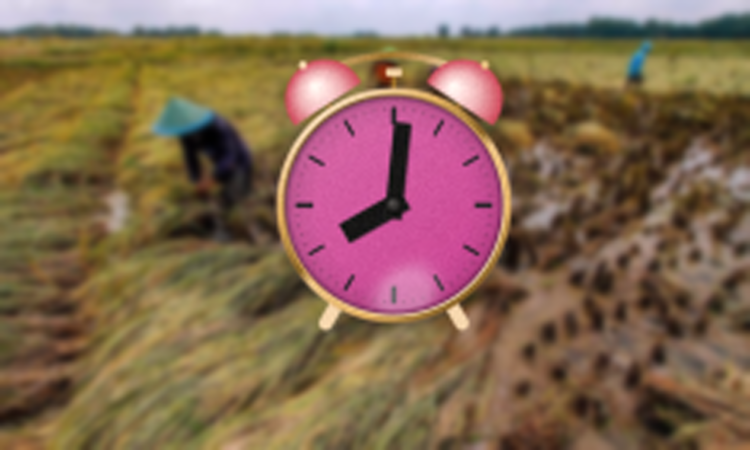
{"hour": 8, "minute": 1}
